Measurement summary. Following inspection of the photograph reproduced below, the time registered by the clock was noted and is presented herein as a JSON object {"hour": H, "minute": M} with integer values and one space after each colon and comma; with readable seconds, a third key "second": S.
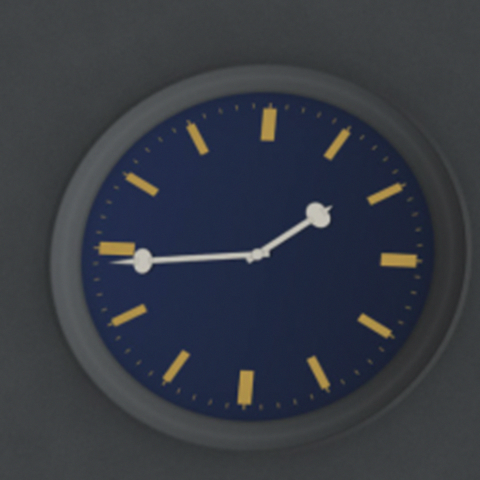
{"hour": 1, "minute": 44}
